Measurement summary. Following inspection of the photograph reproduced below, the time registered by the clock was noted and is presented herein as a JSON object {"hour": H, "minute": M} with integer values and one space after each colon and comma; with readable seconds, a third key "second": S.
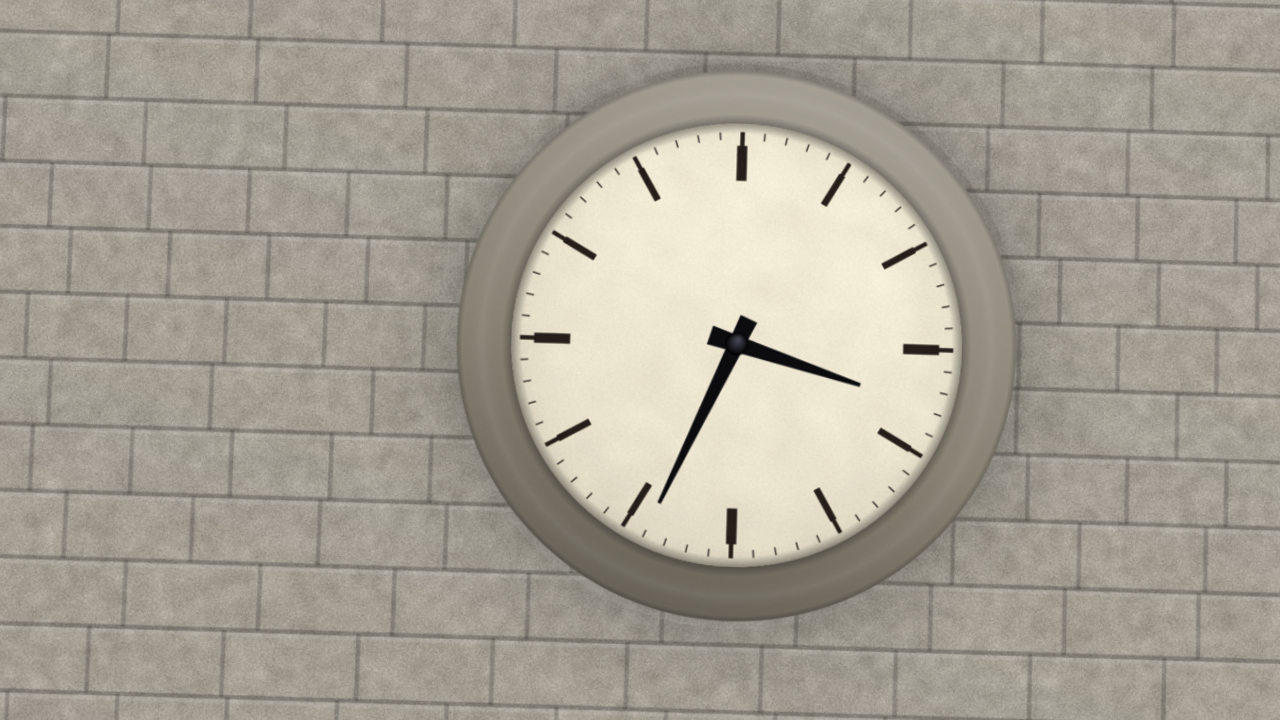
{"hour": 3, "minute": 34}
